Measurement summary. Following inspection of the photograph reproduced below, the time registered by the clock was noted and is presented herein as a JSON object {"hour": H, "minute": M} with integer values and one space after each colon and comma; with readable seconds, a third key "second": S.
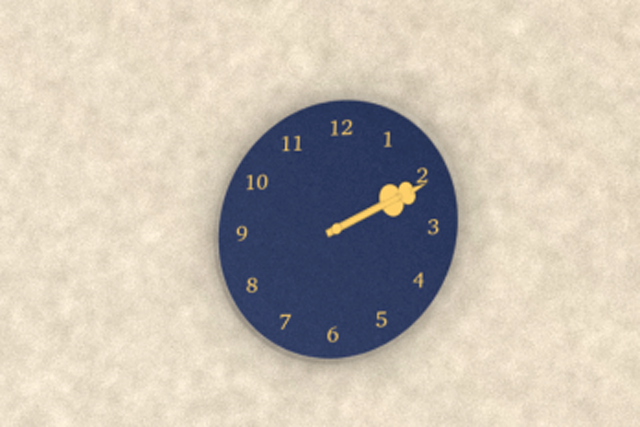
{"hour": 2, "minute": 11}
